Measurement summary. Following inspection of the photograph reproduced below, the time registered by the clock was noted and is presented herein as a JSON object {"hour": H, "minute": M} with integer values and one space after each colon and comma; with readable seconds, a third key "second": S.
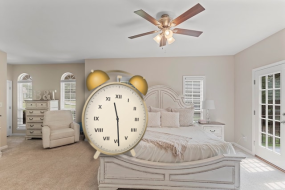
{"hour": 11, "minute": 29}
